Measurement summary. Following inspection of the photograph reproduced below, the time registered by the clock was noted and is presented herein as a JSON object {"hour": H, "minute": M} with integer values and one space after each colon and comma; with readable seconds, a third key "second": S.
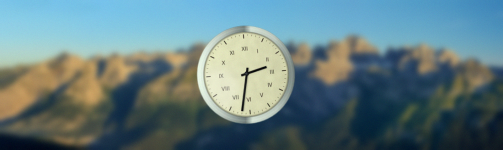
{"hour": 2, "minute": 32}
